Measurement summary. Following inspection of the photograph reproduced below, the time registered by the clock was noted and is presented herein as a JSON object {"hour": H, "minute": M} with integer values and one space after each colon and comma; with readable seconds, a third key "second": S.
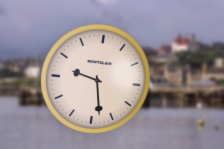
{"hour": 9, "minute": 28}
